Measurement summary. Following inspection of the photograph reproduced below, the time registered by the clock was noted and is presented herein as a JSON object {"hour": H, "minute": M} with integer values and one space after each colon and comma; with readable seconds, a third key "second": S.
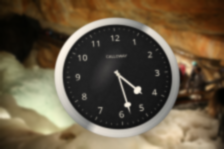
{"hour": 4, "minute": 28}
